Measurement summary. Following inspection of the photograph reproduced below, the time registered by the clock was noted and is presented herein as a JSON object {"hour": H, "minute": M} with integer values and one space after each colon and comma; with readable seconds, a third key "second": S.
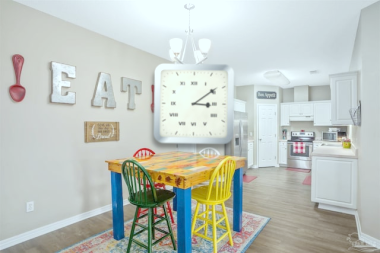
{"hour": 3, "minute": 9}
